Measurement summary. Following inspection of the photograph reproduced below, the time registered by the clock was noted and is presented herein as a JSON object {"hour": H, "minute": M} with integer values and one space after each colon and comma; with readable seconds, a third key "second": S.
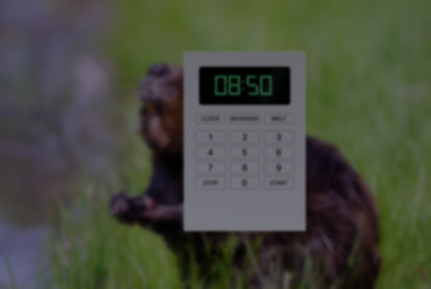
{"hour": 8, "minute": 50}
